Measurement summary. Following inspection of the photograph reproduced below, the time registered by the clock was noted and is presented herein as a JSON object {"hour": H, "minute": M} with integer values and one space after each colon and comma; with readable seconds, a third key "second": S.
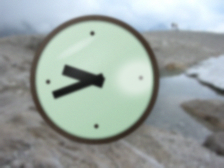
{"hour": 9, "minute": 42}
